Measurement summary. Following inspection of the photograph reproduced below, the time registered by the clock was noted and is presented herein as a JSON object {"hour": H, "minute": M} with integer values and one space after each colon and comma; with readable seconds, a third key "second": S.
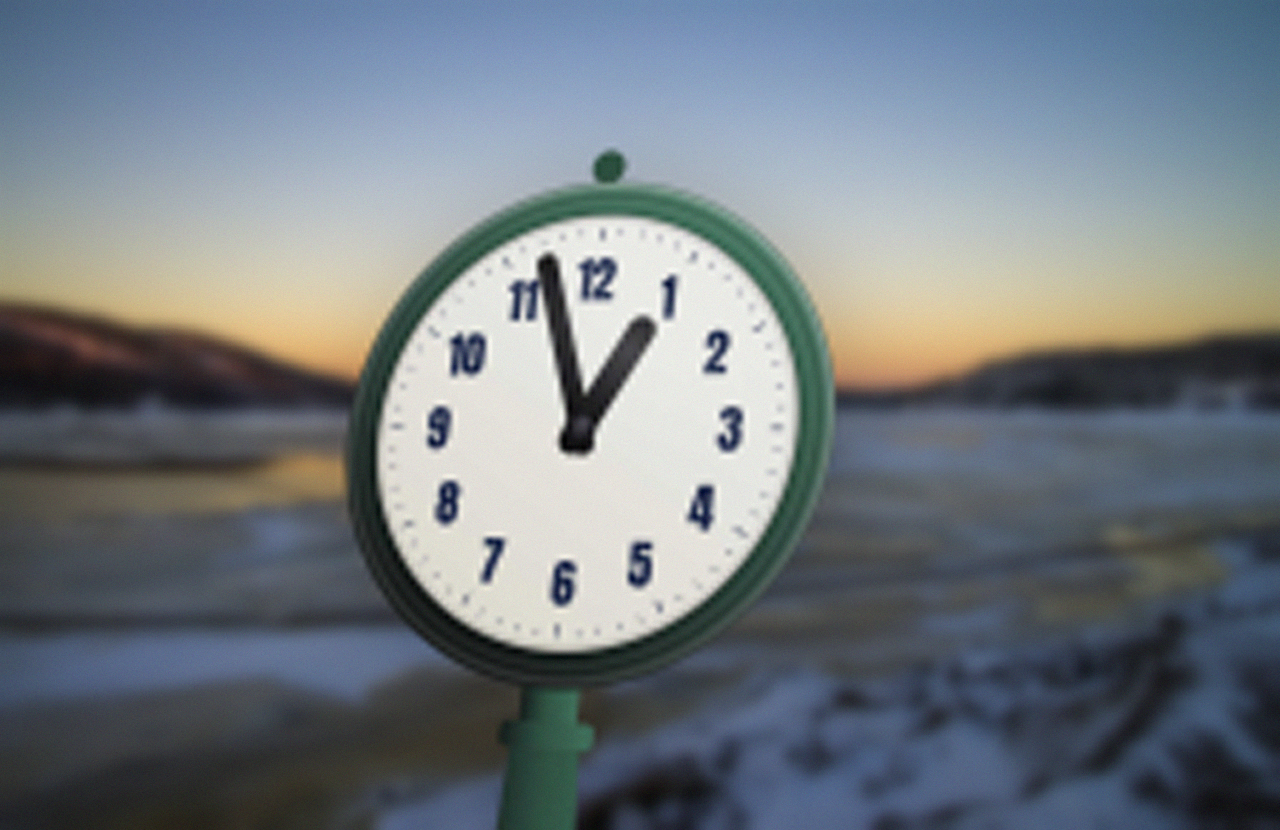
{"hour": 12, "minute": 57}
